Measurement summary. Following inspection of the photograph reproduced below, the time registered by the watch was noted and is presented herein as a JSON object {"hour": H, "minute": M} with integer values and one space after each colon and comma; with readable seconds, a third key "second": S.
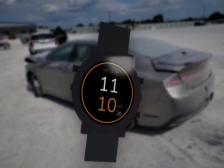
{"hour": 11, "minute": 10}
